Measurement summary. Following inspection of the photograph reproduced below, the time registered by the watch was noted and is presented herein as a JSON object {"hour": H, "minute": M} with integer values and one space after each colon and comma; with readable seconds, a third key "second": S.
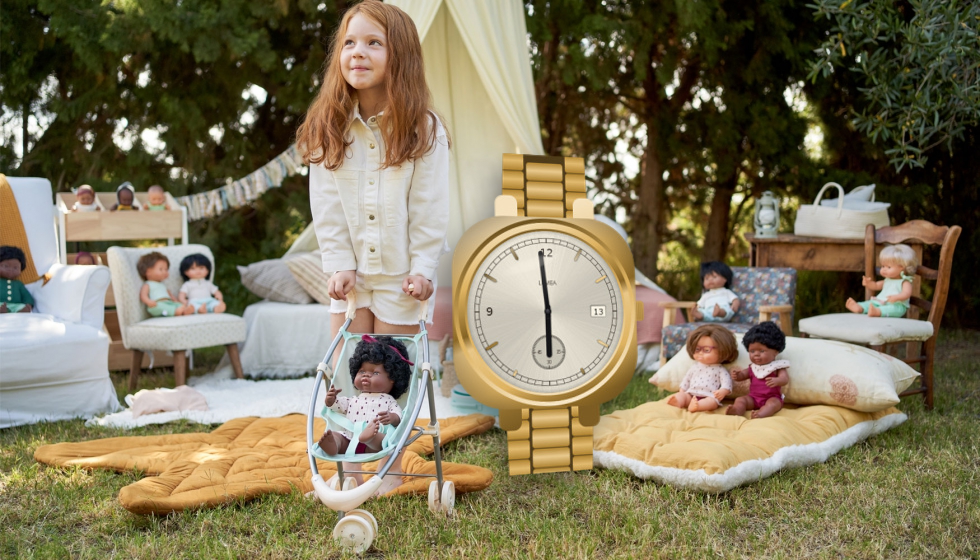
{"hour": 5, "minute": 59}
